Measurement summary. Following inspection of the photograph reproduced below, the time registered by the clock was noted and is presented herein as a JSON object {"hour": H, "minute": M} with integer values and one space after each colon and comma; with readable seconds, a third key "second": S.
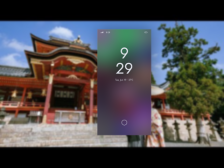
{"hour": 9, "minute": 29}
